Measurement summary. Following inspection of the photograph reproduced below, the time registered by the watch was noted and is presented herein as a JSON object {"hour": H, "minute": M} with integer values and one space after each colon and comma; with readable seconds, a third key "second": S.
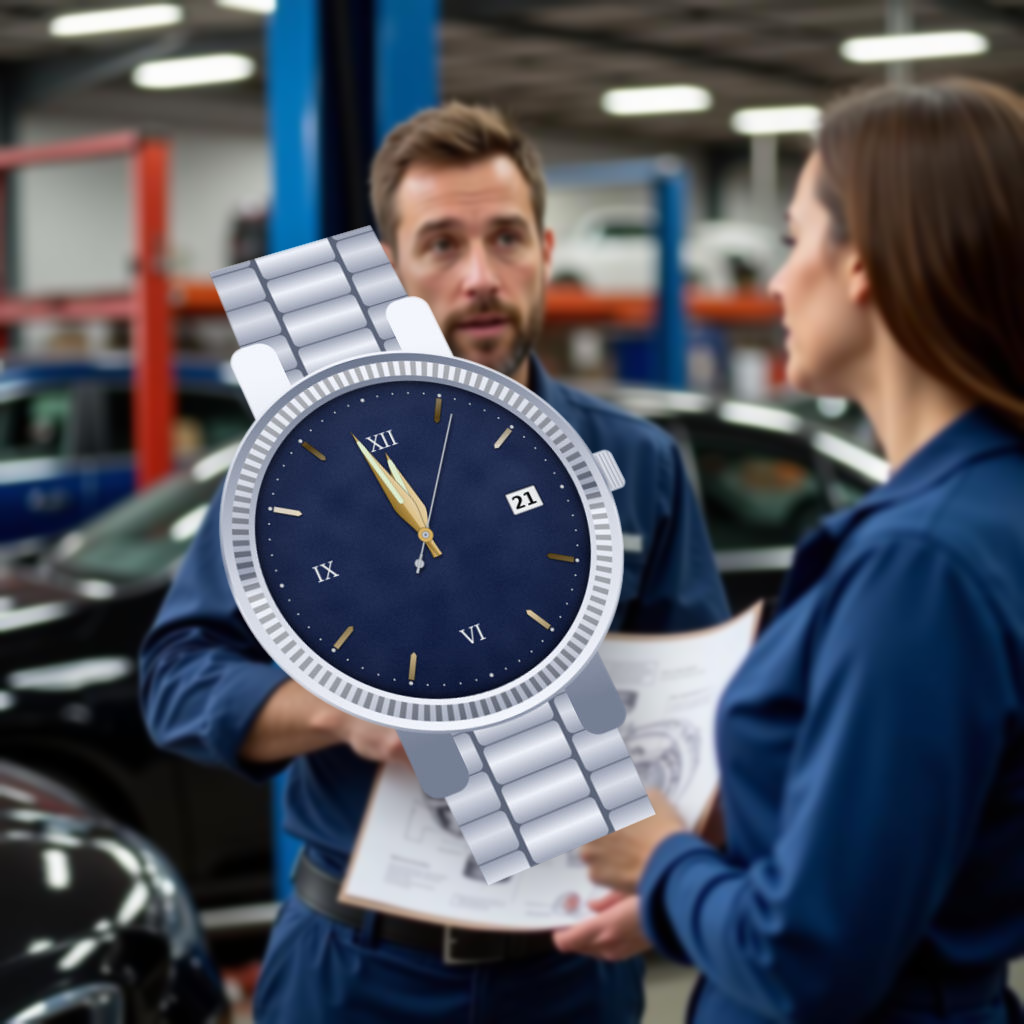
{"hour": 11, "minute": 58, "second": 6}
